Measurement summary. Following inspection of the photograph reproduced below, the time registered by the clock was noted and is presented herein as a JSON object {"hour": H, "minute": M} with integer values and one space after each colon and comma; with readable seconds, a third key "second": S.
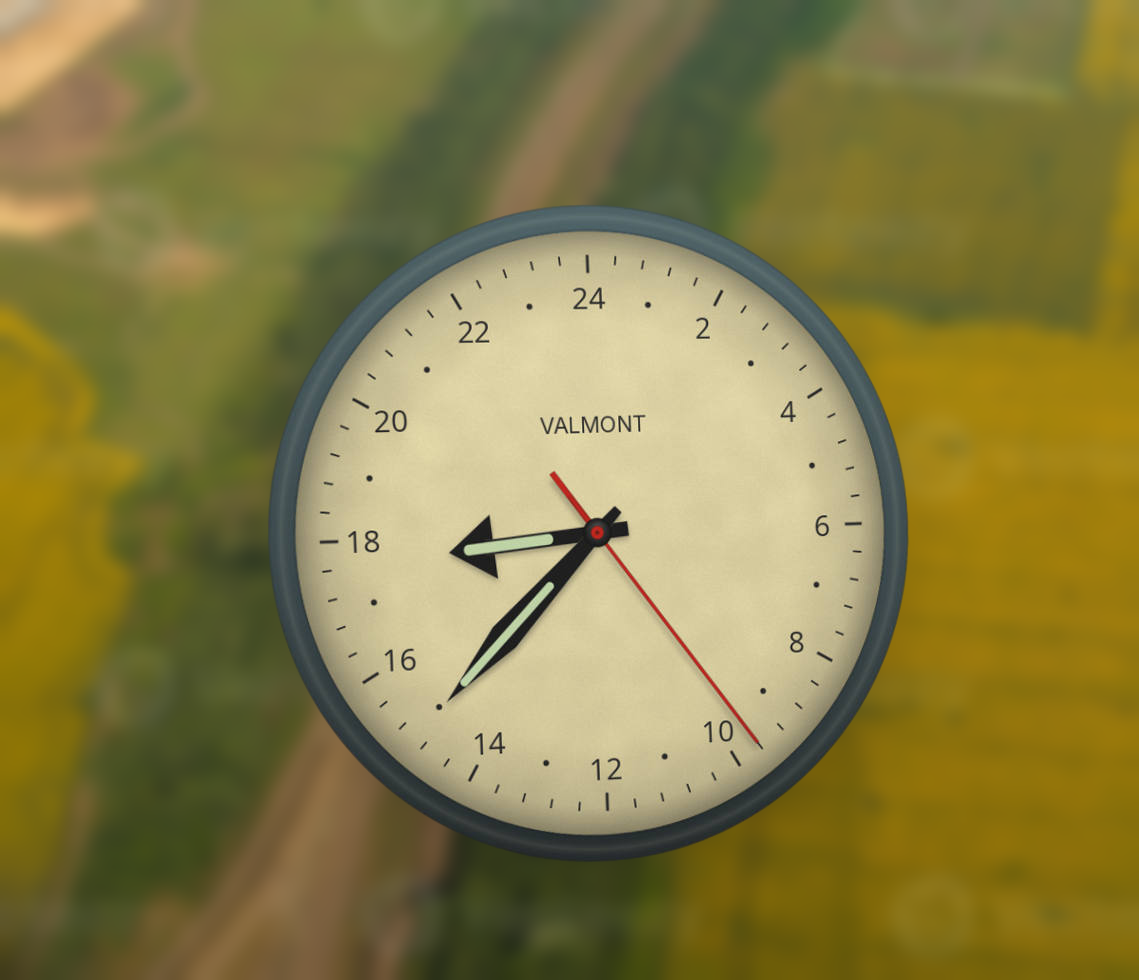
{"hour": 17, "minute": 37, "second": 24}
